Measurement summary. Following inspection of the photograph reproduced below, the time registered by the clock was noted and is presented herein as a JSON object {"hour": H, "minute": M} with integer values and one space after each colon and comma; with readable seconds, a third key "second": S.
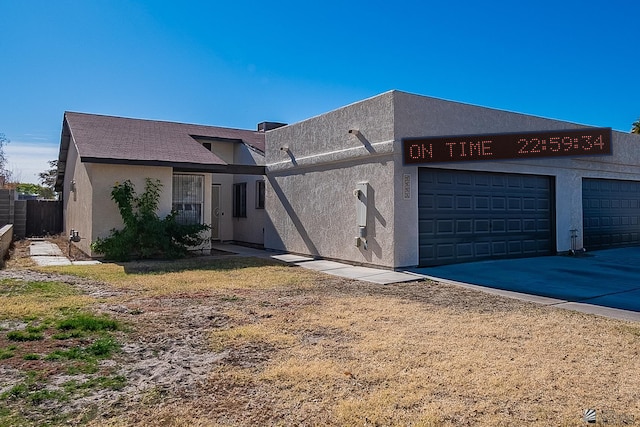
{"hour": 22, "minute": 59, "second": 34}
